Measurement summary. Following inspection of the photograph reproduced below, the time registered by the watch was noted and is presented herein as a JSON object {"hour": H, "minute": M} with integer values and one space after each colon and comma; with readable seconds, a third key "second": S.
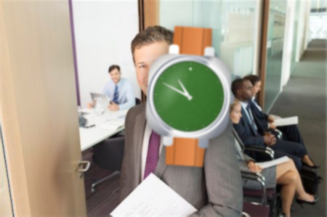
{"hour": 10, "minute": 49}
